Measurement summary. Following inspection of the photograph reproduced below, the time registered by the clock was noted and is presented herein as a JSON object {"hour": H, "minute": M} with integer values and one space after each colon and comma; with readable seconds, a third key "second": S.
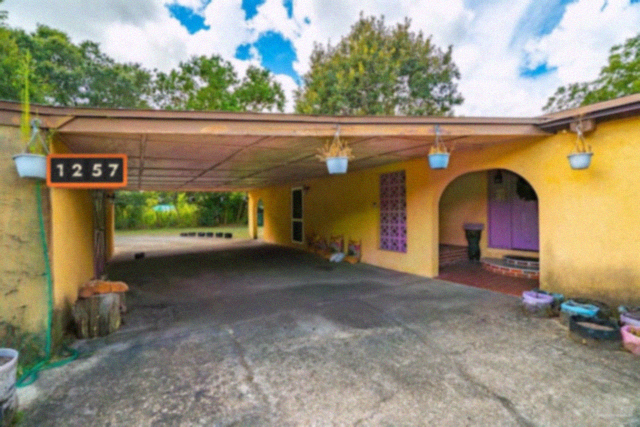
{"hour": 12, "minute": 57}
